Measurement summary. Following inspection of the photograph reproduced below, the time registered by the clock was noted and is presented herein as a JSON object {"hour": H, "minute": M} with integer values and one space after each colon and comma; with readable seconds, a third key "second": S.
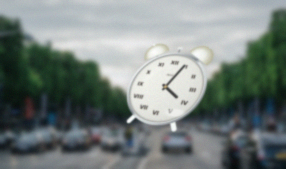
{"hour": 4, "minute": 4}
